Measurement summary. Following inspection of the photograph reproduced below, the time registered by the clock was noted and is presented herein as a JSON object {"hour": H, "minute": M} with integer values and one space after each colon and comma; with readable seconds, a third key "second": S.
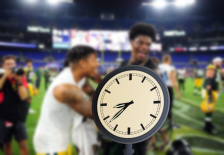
{"hour": 8, "minute": 38}
